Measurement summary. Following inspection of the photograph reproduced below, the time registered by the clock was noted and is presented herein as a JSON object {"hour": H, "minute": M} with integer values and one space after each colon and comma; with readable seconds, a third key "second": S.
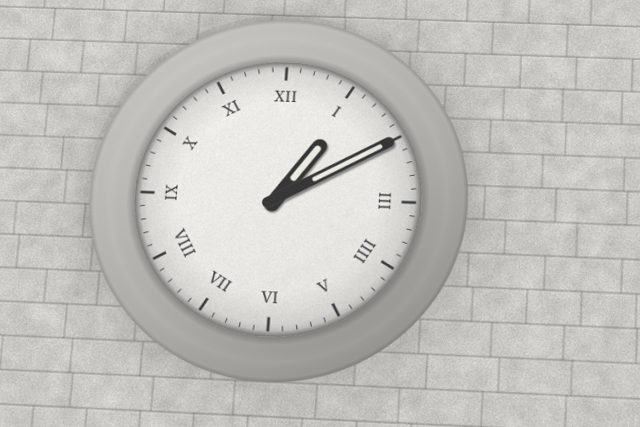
{"hour": 1, "minute": 10}
